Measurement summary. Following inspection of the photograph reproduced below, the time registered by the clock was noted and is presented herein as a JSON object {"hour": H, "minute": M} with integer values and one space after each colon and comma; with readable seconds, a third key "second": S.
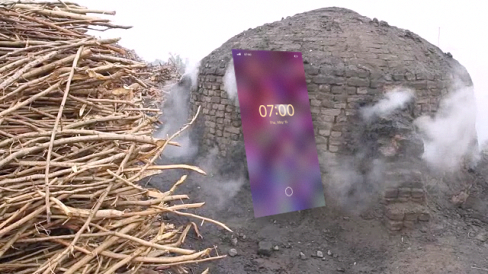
{"hour": 7, "minute": 0}
